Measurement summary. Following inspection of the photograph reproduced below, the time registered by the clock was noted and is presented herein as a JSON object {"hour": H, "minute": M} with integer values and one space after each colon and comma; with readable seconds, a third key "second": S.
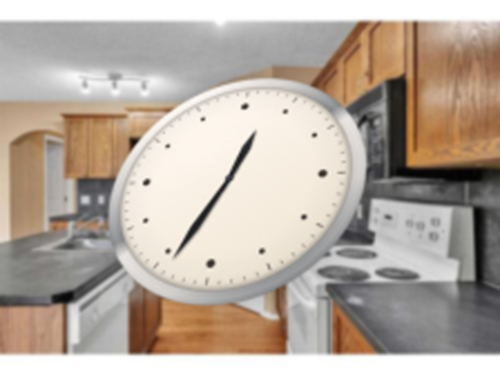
{"hour": 12, "minute": 34}
